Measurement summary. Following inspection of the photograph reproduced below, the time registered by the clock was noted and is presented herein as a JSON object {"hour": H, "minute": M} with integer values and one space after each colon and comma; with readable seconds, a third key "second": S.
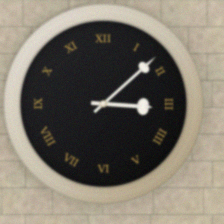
{"hour": 3, "minute": 8}
